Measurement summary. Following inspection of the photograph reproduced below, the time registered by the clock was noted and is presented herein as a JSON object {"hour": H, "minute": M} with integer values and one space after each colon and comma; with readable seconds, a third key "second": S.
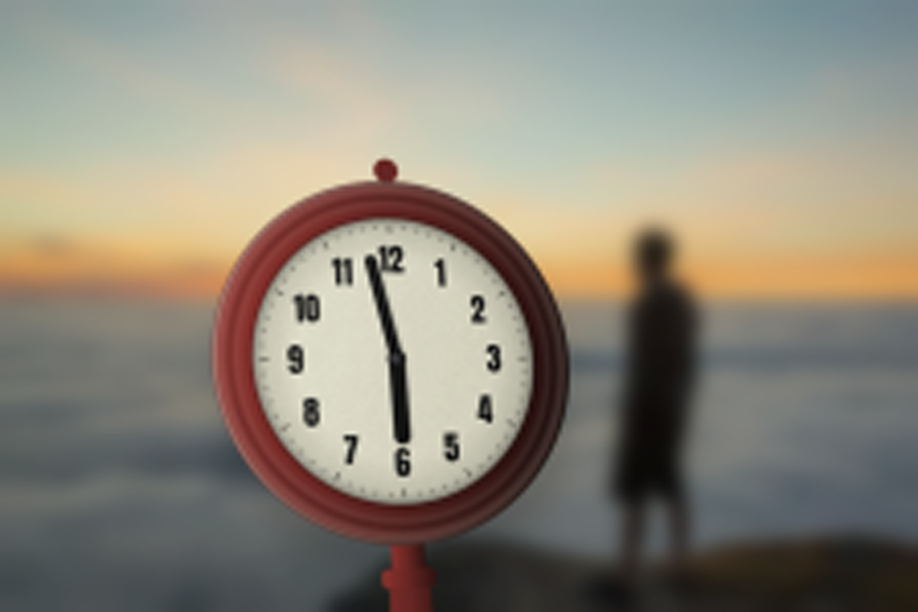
{"hour": 5, "minute": 58}
